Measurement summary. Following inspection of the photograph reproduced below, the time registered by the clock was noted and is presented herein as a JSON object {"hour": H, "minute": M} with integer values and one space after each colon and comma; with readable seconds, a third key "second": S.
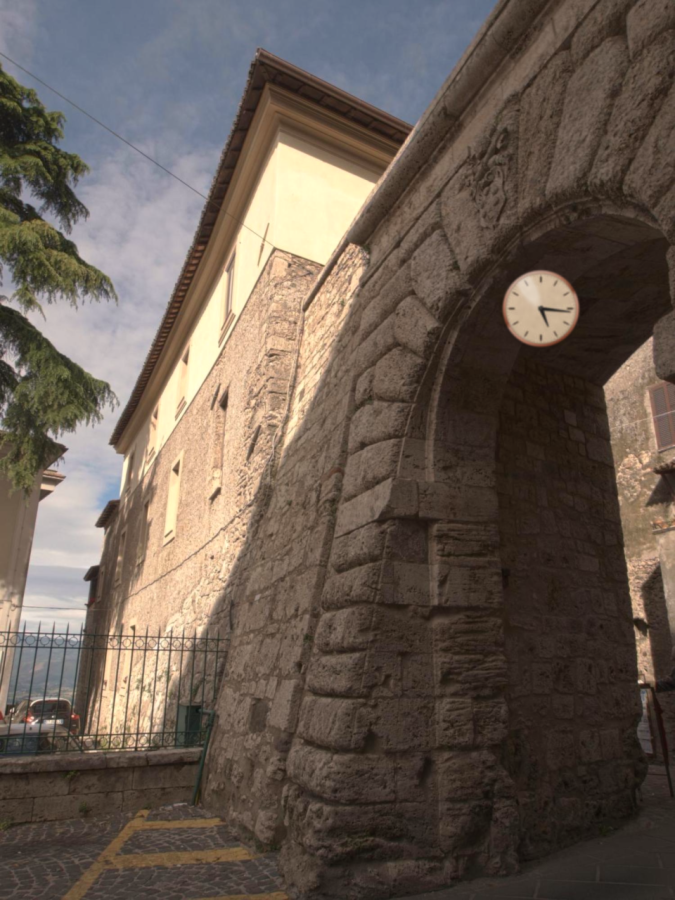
{"hour": 5, "minute": 16}
